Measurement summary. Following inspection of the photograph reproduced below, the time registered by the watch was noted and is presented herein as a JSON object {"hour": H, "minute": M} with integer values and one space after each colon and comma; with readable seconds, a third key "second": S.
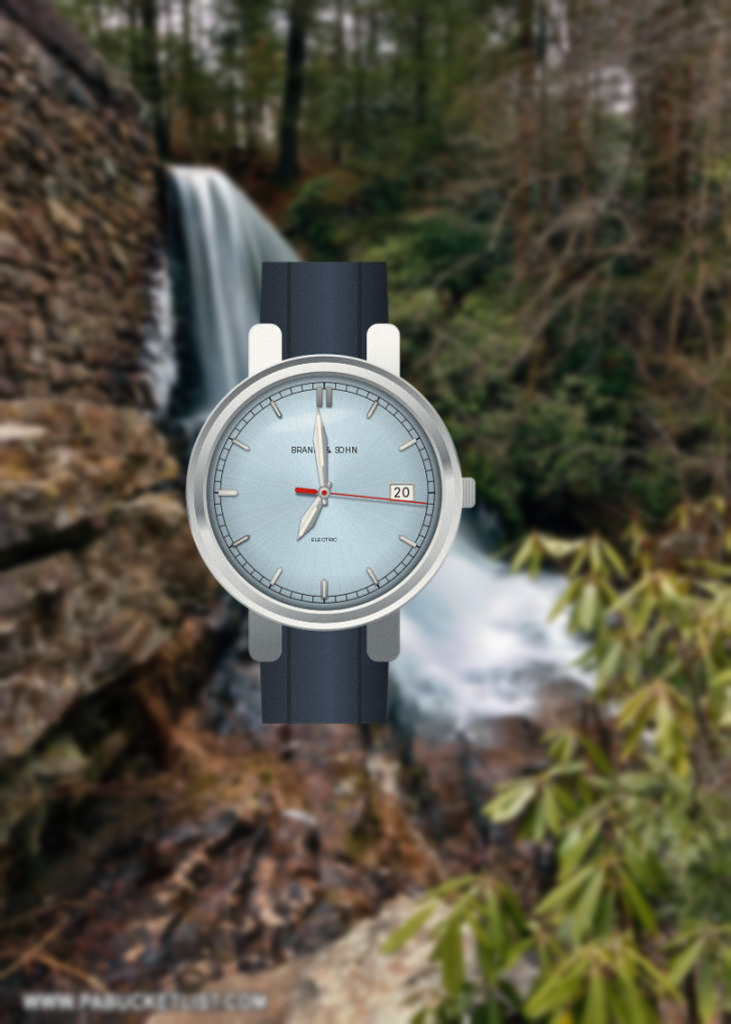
{"hour": 6, "minute": 59, "second": 16}
